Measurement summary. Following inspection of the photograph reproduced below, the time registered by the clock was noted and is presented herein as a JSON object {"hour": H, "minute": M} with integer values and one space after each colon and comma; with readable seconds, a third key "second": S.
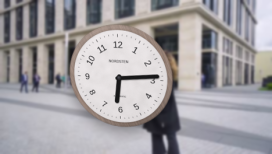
{"hour": 6, "minute": 14}
